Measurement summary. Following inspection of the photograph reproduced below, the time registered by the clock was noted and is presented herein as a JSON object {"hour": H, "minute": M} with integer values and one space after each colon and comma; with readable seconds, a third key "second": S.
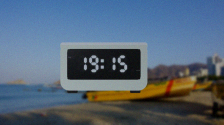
{"hour": 19, "minute": 15}
